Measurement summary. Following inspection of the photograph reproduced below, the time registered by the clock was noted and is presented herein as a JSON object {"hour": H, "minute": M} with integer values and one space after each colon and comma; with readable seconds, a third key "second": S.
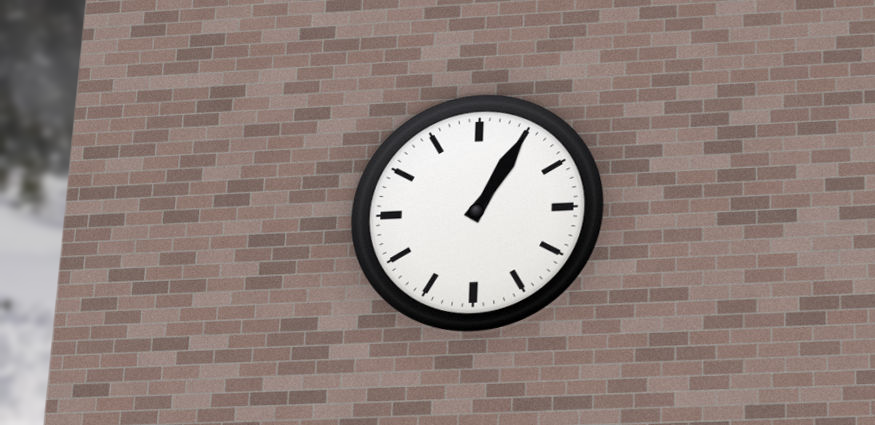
{"hour": 1, "minute": 5}
